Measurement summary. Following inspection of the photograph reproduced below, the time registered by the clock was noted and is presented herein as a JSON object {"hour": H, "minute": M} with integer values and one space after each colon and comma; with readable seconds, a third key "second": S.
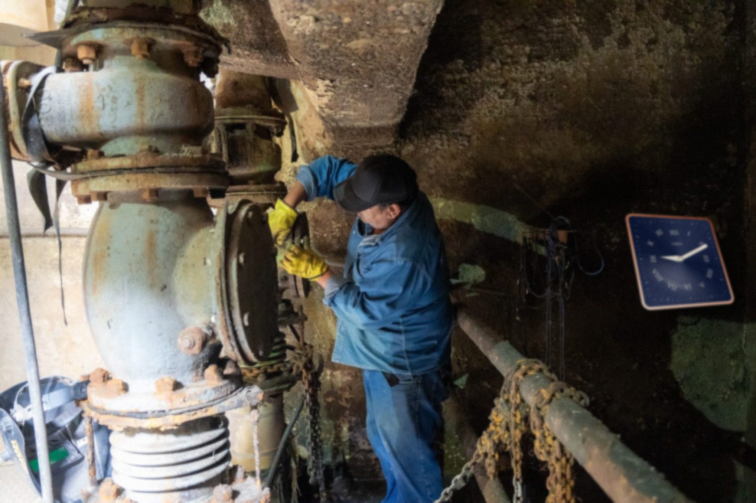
{"hour": 9, "minute": 11}
